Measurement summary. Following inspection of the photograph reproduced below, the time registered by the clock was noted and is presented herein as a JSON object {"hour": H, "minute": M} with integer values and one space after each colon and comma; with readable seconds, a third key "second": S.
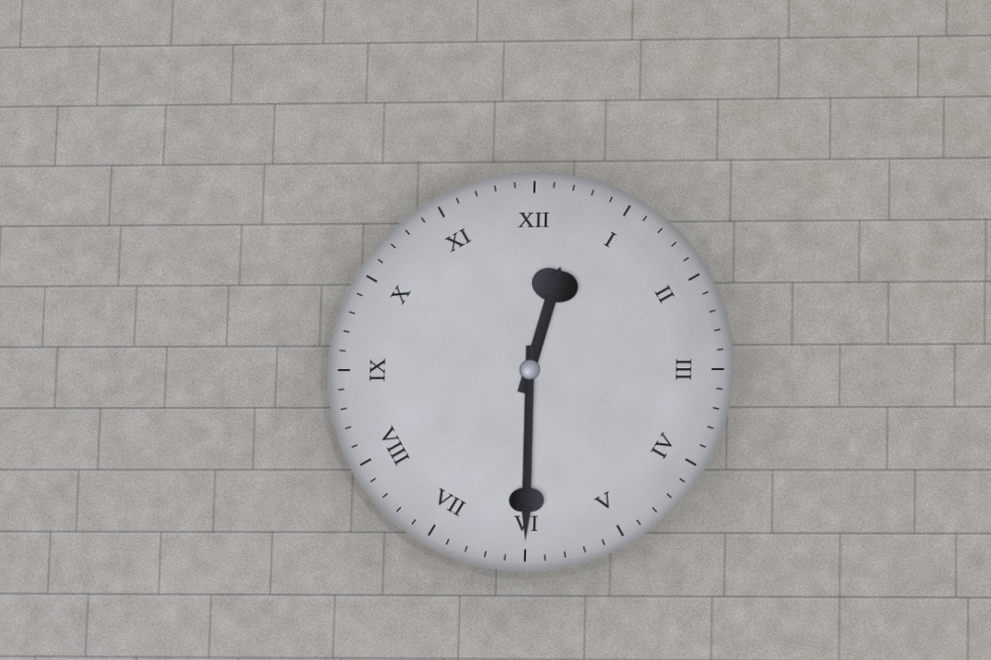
{"hour": 12, "minute": 30}
